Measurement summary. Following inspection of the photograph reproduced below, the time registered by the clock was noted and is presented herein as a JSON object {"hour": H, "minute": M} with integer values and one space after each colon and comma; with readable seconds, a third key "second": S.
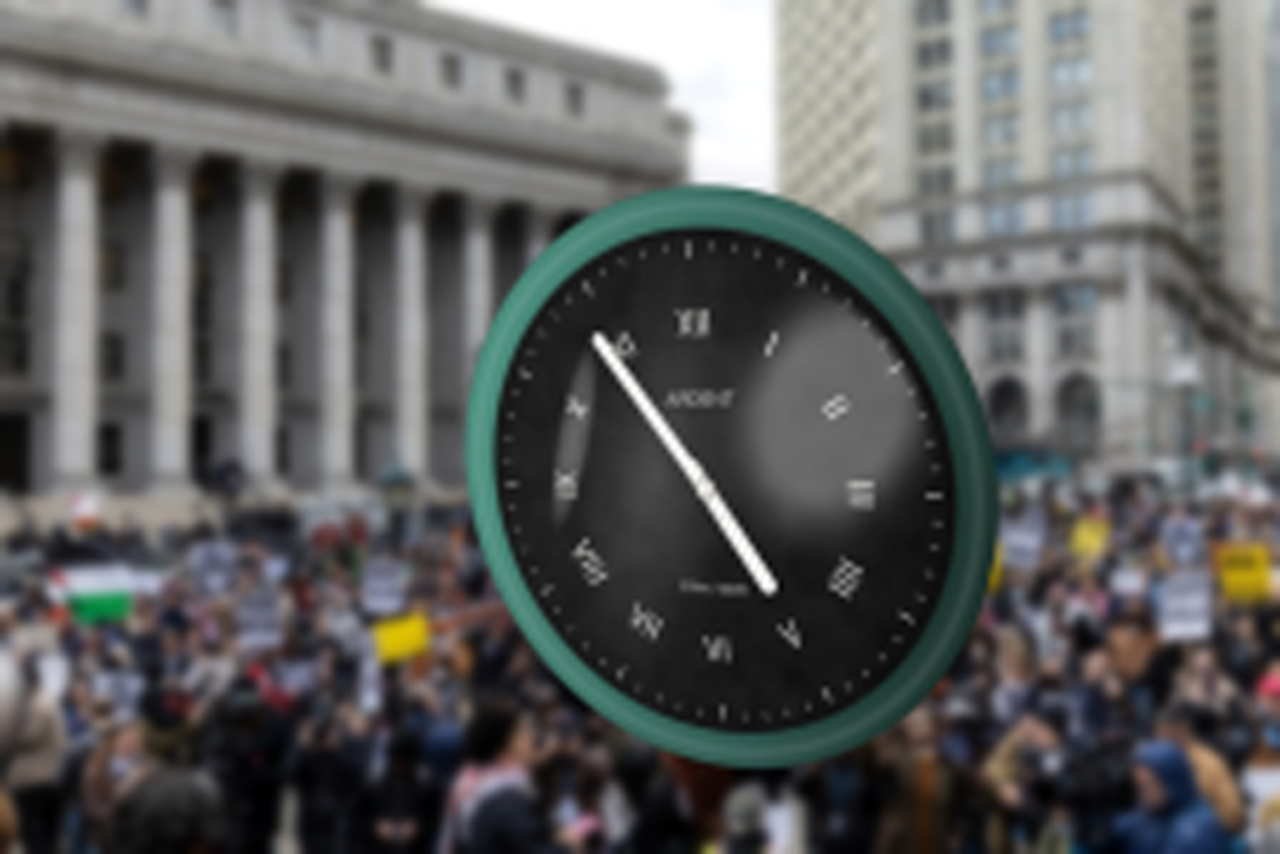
{"hour": 4, "minute": 54}
